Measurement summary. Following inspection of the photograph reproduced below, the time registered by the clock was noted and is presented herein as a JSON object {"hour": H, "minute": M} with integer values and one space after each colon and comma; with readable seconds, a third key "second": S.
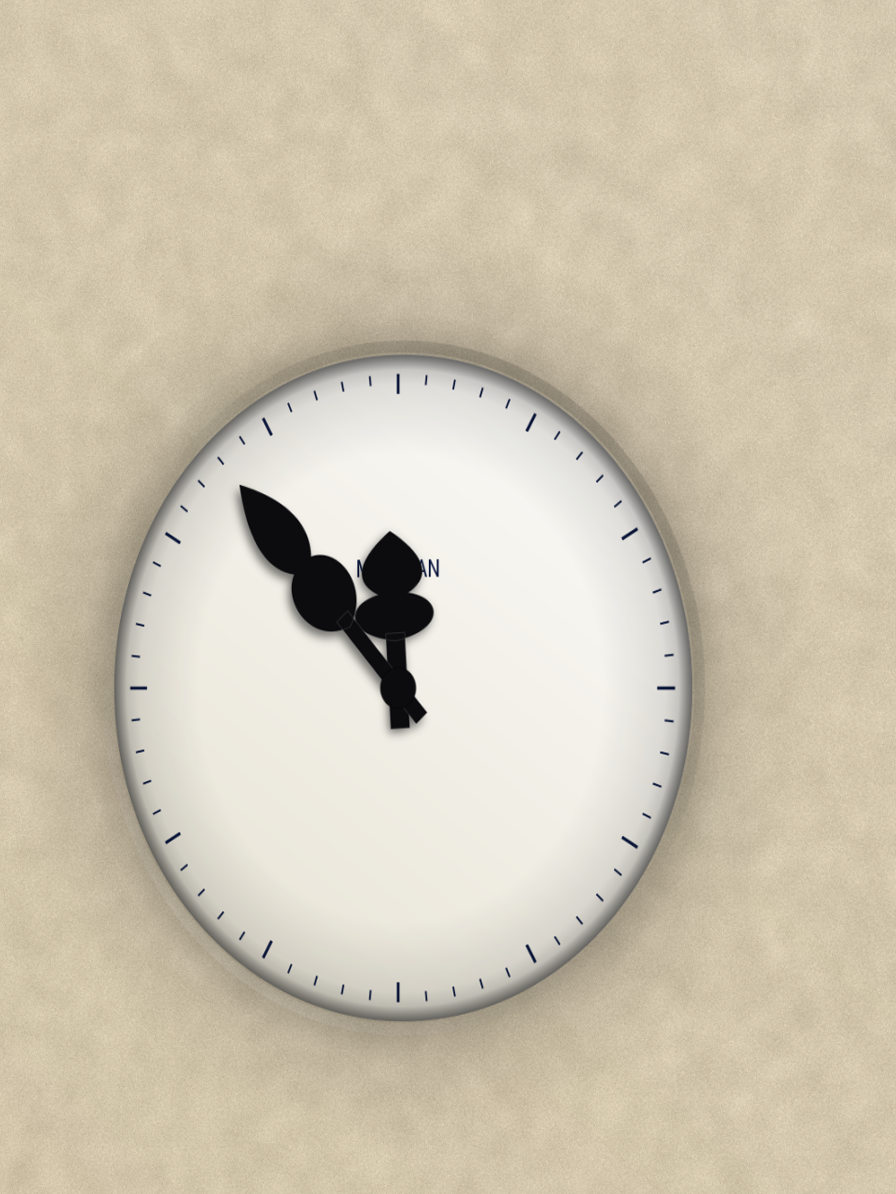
{"hour": 11, "minute": 53}
